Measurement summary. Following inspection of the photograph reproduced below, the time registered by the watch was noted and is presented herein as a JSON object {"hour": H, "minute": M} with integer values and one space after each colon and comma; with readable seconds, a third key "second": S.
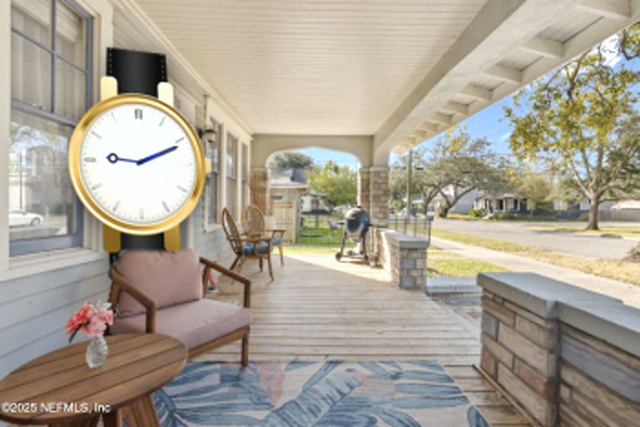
{"hour": 9, "minute": 11}
